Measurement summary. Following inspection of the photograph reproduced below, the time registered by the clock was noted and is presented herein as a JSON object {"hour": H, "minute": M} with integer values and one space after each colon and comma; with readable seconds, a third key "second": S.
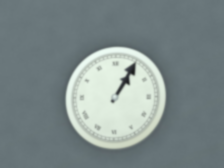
{"hour": 1, "minute": 5}
